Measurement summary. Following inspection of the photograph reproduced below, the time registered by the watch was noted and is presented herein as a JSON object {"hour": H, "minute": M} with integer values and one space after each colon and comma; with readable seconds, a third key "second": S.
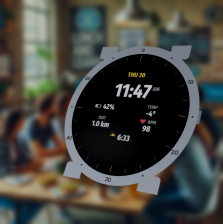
{"hour": 11, "minute": 47}
